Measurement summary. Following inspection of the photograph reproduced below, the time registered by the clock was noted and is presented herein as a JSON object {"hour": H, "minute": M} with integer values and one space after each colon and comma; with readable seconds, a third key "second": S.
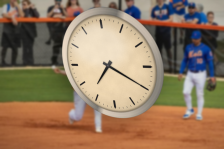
{"hour": 7, "minute": 20}
